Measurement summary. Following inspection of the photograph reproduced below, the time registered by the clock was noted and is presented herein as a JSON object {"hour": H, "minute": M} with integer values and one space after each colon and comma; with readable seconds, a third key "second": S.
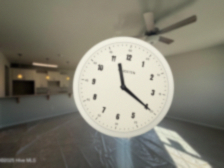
{"hour": 11, "minute": 20}
